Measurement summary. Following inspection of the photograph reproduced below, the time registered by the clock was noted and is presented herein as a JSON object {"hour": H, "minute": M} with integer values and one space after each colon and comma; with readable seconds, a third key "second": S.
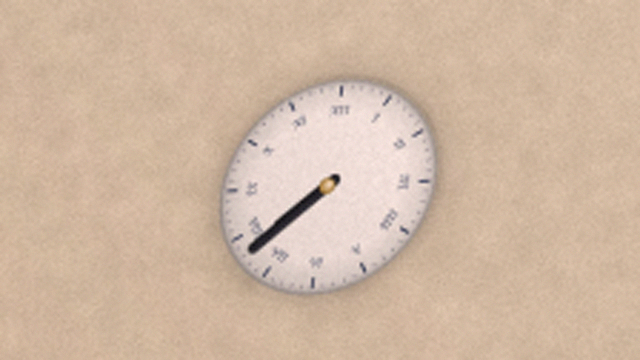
{"hour": 7, "minute": 38}
